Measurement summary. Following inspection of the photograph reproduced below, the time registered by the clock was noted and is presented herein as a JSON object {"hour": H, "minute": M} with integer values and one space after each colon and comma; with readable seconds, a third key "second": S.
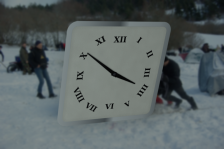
{"hour": 3, "minute": 51}
